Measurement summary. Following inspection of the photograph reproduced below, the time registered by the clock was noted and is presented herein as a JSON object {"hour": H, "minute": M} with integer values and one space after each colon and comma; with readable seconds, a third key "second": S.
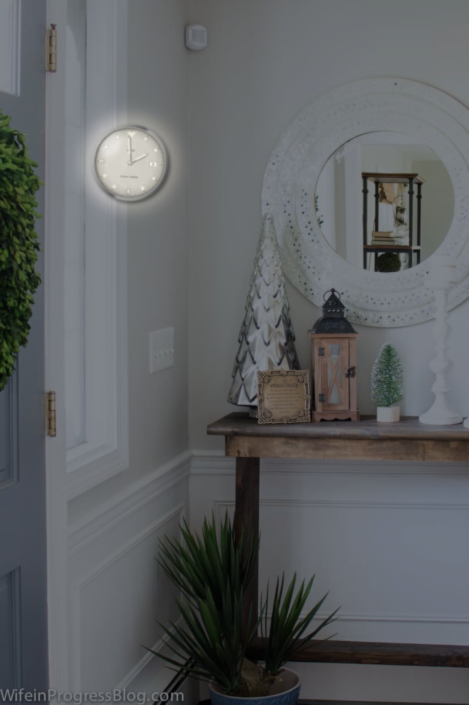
{"hour": 1, "minute": 59}
